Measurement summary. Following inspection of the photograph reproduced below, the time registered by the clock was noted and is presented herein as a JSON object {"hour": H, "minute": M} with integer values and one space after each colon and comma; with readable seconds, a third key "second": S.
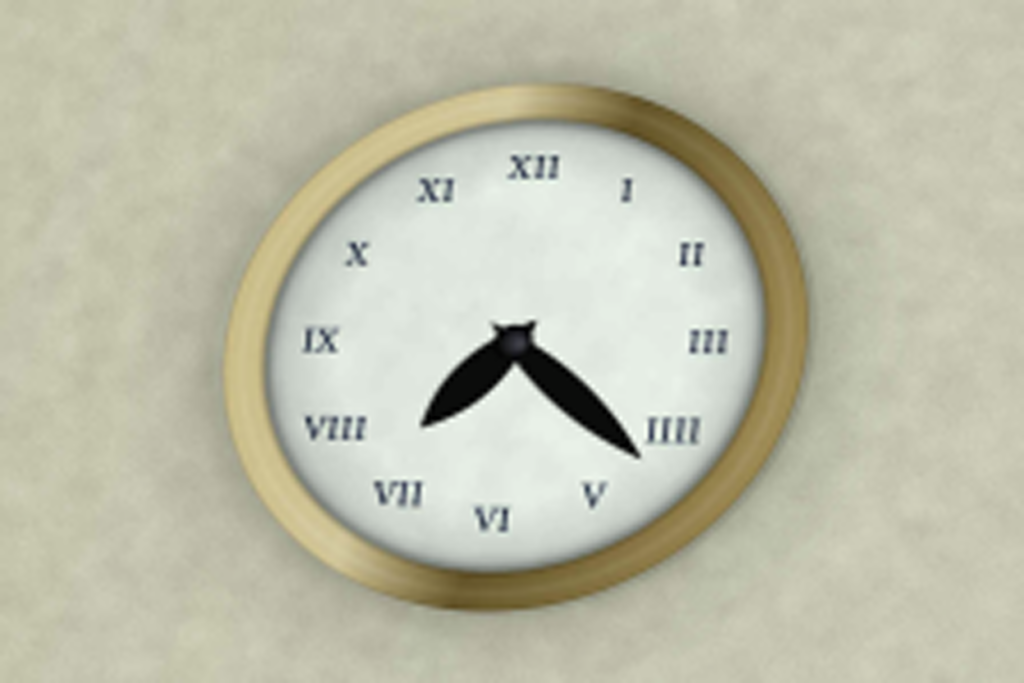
{"hour": 7, "minute": 22}
